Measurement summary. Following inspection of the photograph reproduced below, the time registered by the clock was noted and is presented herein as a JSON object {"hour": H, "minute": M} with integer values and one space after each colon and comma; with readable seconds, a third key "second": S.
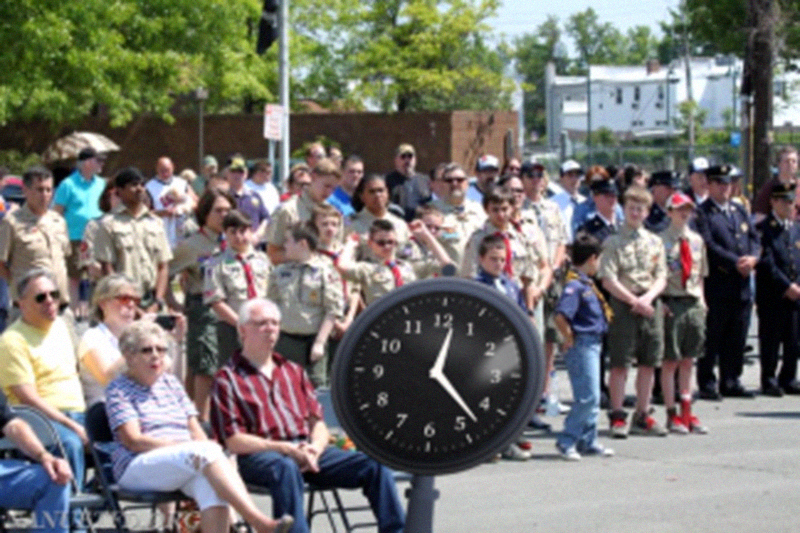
{"hour": 12, "minute": 23}
